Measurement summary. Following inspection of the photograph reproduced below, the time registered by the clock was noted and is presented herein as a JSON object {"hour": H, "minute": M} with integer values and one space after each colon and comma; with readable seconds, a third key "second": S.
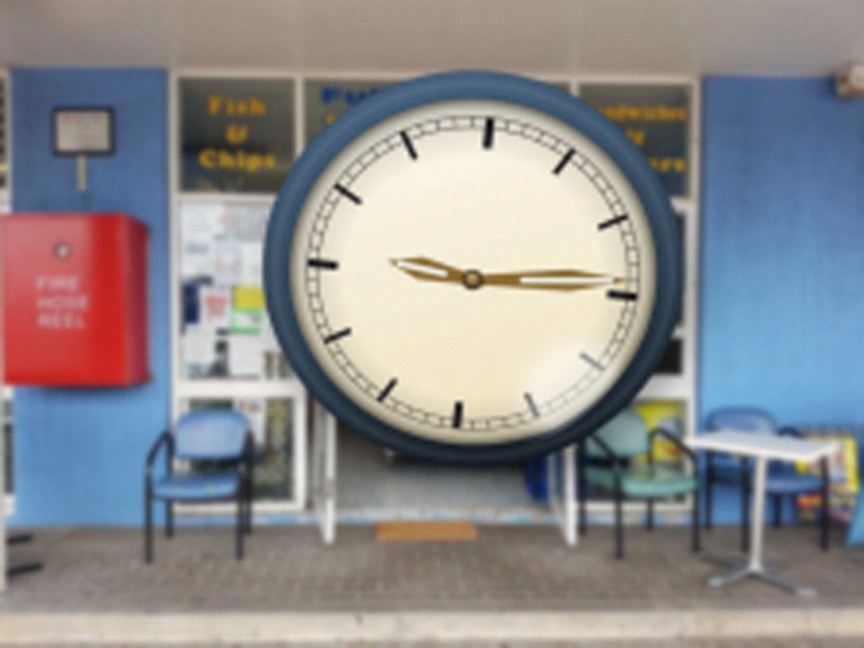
{"hour": 9, "minute": 14}
